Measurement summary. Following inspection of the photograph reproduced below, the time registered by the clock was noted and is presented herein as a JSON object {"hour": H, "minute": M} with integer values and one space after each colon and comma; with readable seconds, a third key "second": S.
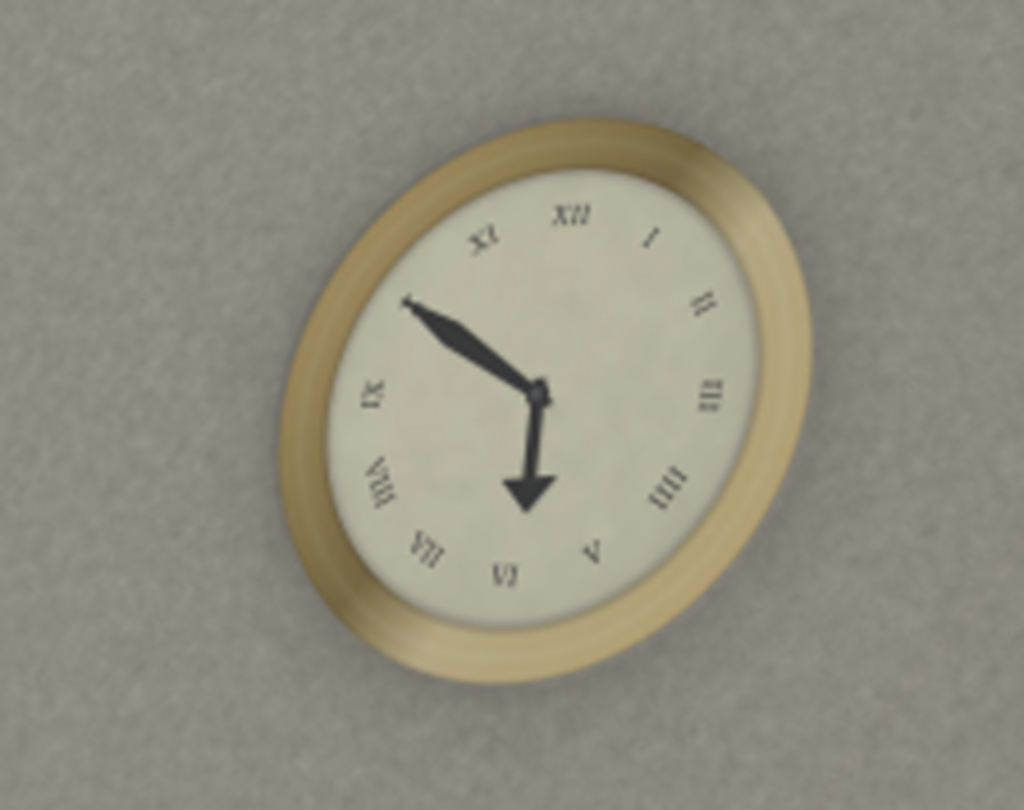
{"hour": 5, "minute": 50}
